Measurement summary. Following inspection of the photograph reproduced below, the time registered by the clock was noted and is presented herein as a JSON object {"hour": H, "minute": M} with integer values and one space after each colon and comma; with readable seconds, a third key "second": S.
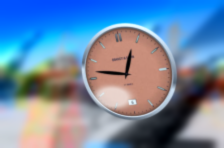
{"hour": 12, "minute": 47}
